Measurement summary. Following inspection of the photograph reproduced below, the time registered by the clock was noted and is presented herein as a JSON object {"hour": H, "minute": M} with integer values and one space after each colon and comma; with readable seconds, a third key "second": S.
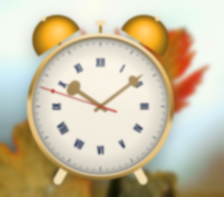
{"hour": 10, "minute": 8, "second": 48}
